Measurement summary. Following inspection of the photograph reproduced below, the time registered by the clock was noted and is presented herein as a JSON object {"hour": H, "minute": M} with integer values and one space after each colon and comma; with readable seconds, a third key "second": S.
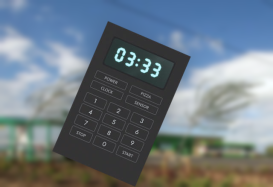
{"hour": 3, "minute": 33}
